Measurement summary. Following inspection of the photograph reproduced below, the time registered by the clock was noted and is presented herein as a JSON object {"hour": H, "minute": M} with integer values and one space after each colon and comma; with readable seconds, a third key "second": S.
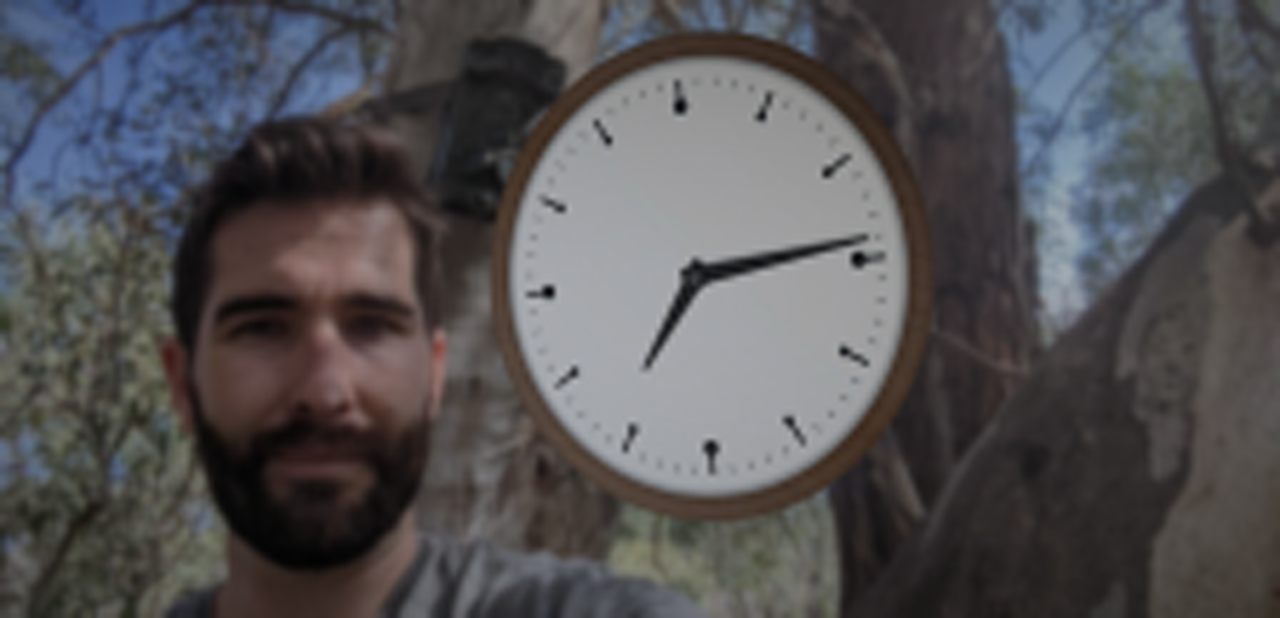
{"hour": 7, "minute": 14}
